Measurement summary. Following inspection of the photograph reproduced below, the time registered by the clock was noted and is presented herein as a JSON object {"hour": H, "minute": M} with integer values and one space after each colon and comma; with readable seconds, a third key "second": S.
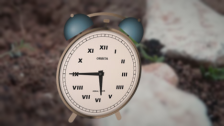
{"hour": 5, "minute": 45}
